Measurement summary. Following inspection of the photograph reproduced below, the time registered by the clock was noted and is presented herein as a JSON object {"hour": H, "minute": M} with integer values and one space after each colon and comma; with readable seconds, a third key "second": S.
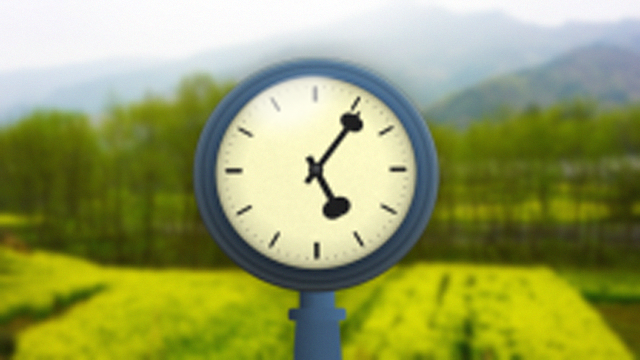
{"hour": 5, "minute": 6}
